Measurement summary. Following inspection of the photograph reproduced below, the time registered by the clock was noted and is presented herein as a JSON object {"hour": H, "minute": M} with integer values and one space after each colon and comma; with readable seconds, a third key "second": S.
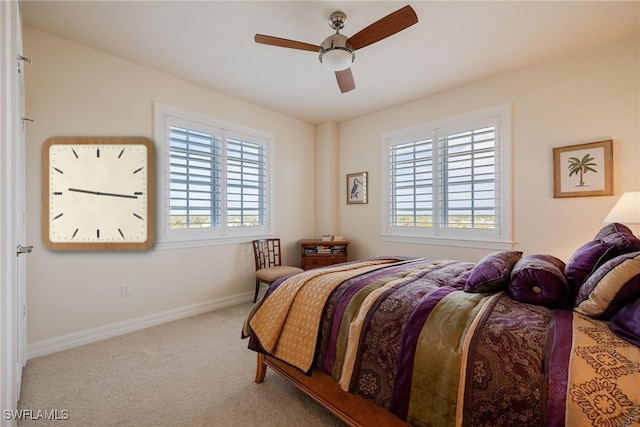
{"hour": 9, "minute": 16}
